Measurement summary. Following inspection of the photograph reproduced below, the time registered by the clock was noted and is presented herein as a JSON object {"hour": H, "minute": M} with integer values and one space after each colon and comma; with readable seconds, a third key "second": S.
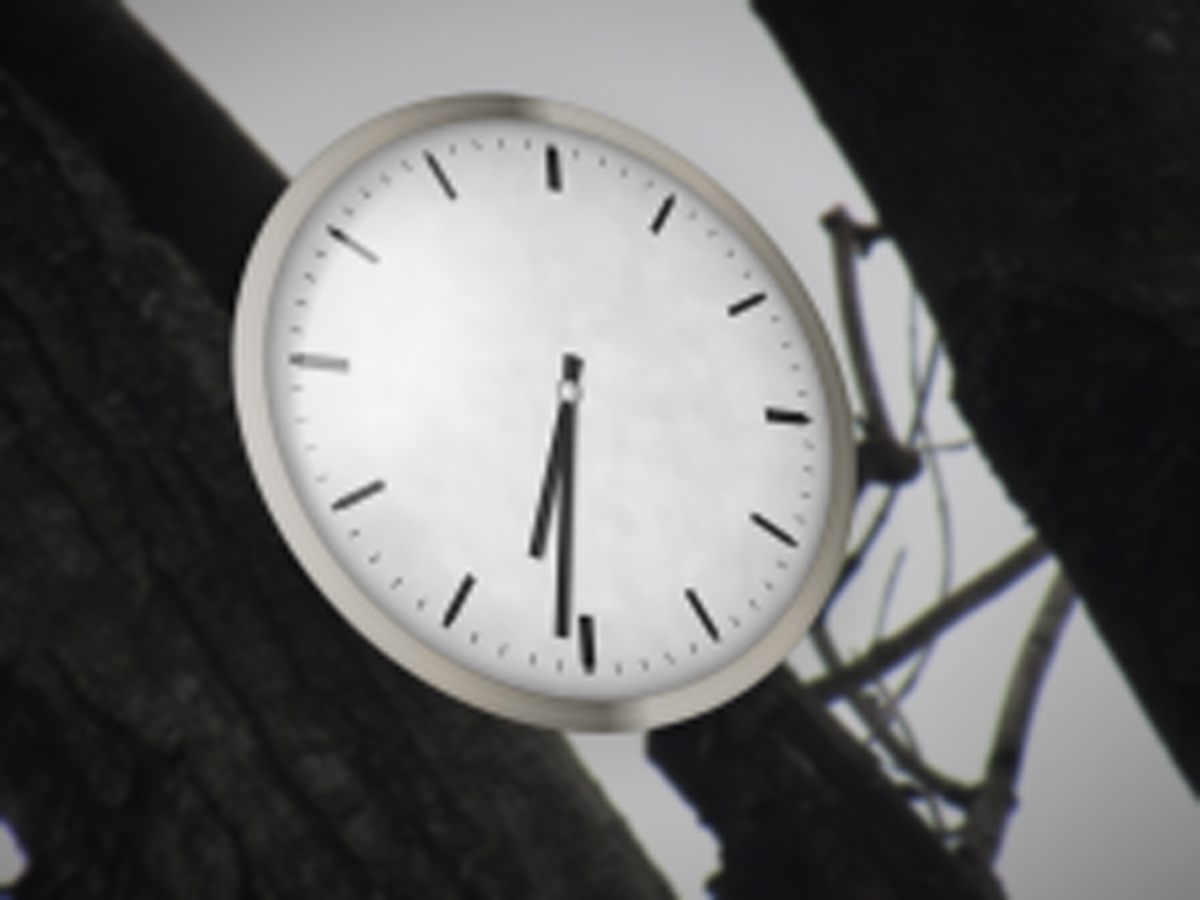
{"hour": 6, "minute": 31}
